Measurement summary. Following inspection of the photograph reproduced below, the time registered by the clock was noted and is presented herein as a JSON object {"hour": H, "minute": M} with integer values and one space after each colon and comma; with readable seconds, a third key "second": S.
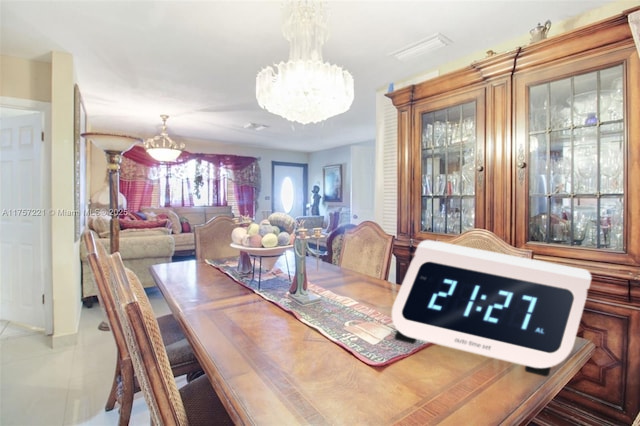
{"hour": 21, "minute": 27}
